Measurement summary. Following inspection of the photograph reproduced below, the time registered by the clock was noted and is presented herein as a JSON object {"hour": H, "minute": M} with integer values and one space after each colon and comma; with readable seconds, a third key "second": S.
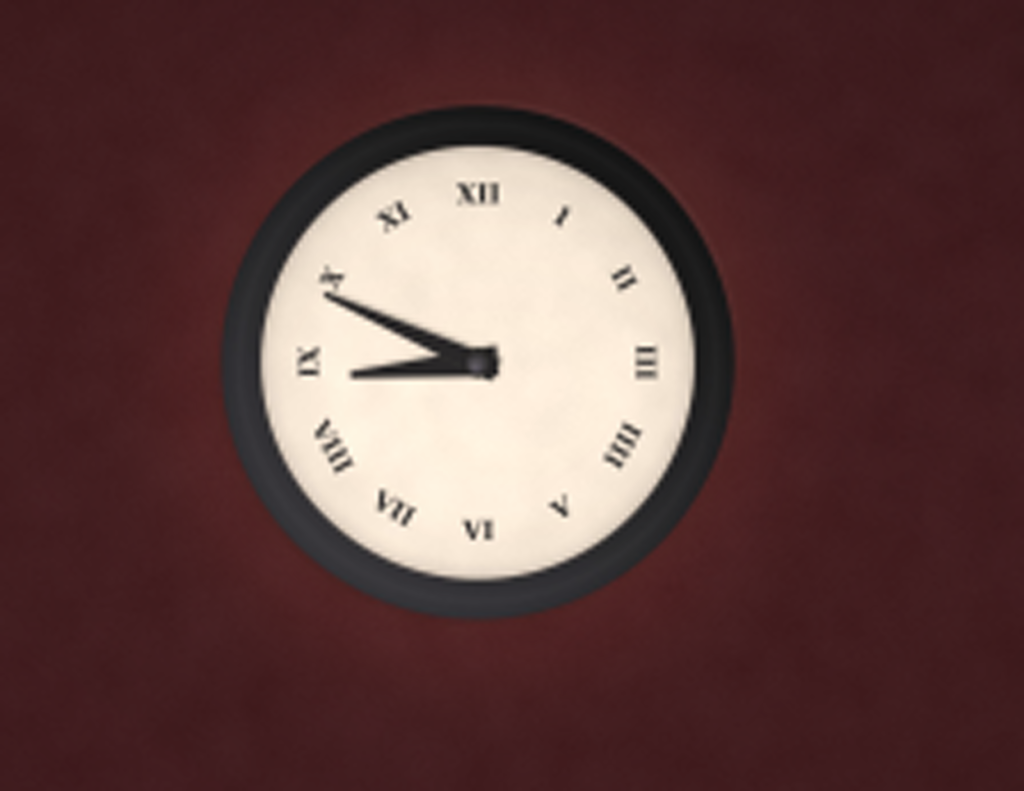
{"hour": 8, "minute": 49}
